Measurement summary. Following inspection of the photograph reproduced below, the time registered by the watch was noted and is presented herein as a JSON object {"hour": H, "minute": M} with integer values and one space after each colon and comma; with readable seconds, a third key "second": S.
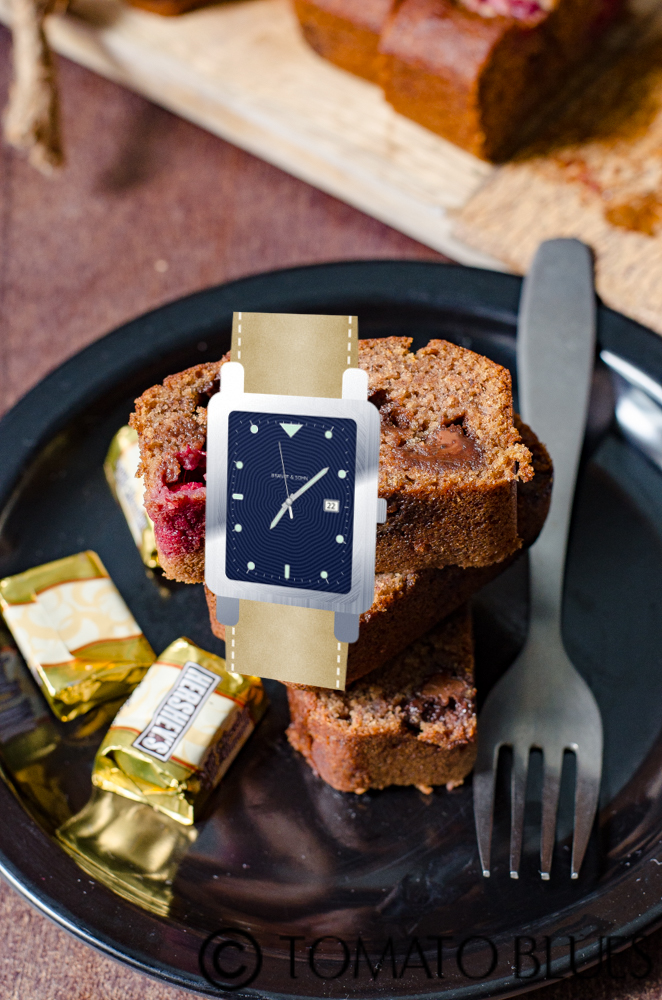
{"hour": 7, "minute": 7, "second": 58}
